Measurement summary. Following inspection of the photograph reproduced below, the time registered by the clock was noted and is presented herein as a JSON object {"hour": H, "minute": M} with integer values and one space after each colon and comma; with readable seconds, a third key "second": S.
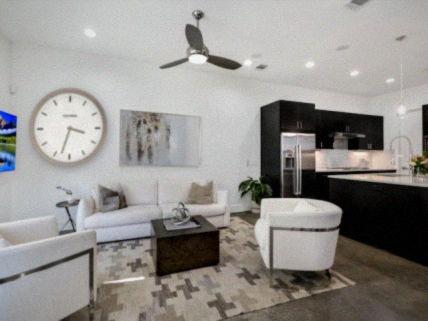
{"hour": 3, "minute": 33}
